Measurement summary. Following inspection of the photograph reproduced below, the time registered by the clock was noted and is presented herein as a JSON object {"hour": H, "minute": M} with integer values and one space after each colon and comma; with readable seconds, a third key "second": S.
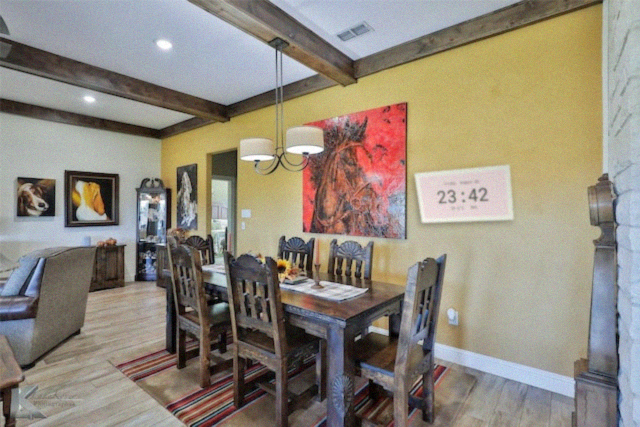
{"hour": 23, "minute": 42}
